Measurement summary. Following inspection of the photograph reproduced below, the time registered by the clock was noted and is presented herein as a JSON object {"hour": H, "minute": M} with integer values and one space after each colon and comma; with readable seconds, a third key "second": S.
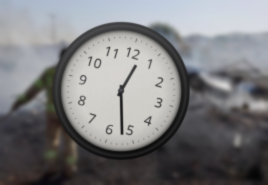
{"hour": 12, "minute": 27}
